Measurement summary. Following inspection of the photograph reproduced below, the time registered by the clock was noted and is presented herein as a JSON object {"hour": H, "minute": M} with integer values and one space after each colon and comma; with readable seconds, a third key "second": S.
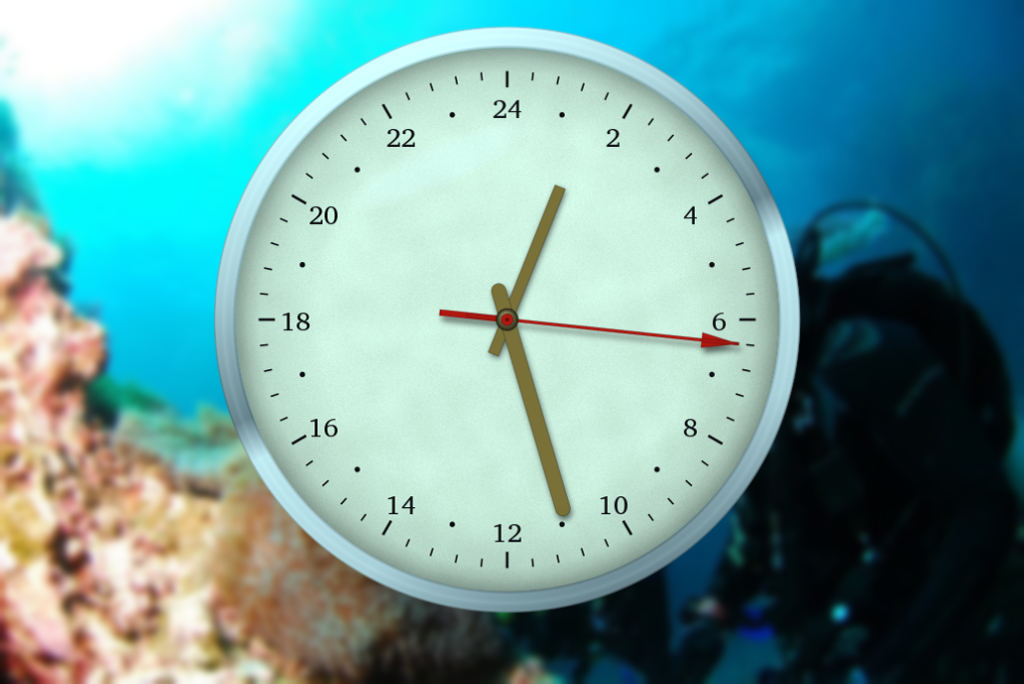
{"hour": 1, "minute": 27, "second": 16}
